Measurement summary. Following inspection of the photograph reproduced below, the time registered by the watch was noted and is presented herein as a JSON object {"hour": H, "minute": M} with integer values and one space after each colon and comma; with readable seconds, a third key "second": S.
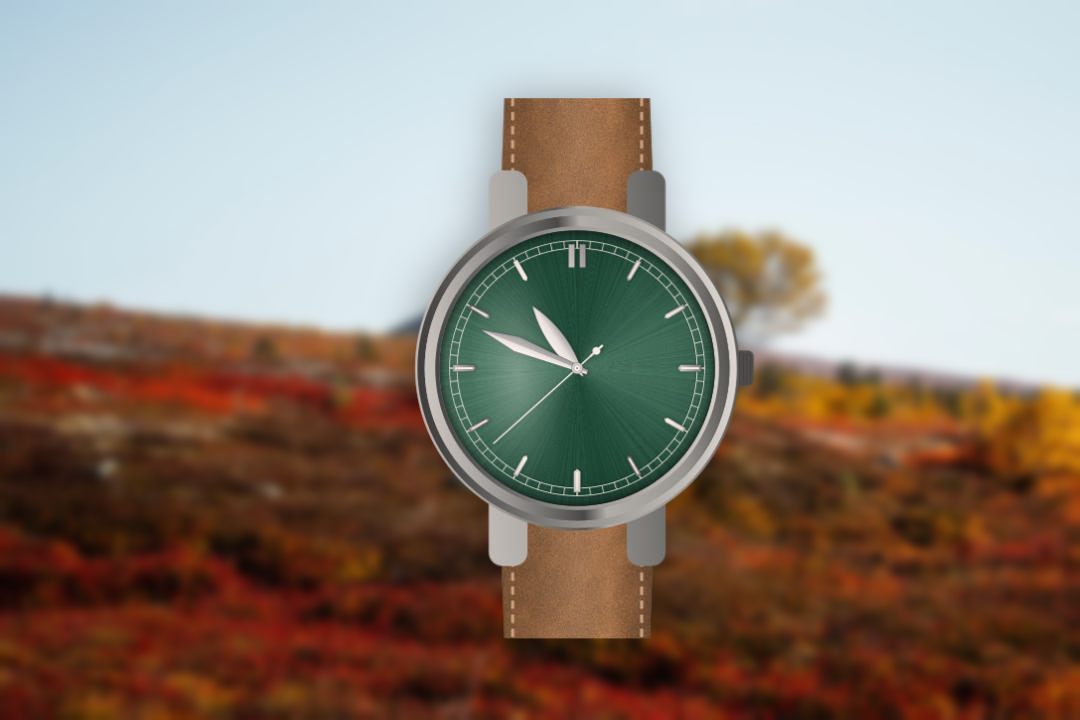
{"hour": 10, "minute": 48, "second": 38}
